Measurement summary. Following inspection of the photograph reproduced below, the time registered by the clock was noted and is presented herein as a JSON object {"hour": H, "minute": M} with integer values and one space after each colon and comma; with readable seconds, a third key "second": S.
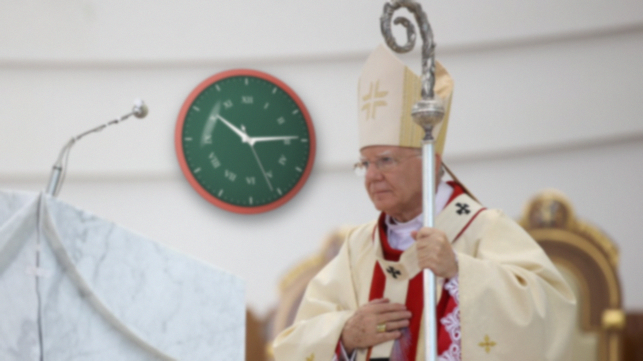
{"hour": 10, "minute": 14, "second": 26}
